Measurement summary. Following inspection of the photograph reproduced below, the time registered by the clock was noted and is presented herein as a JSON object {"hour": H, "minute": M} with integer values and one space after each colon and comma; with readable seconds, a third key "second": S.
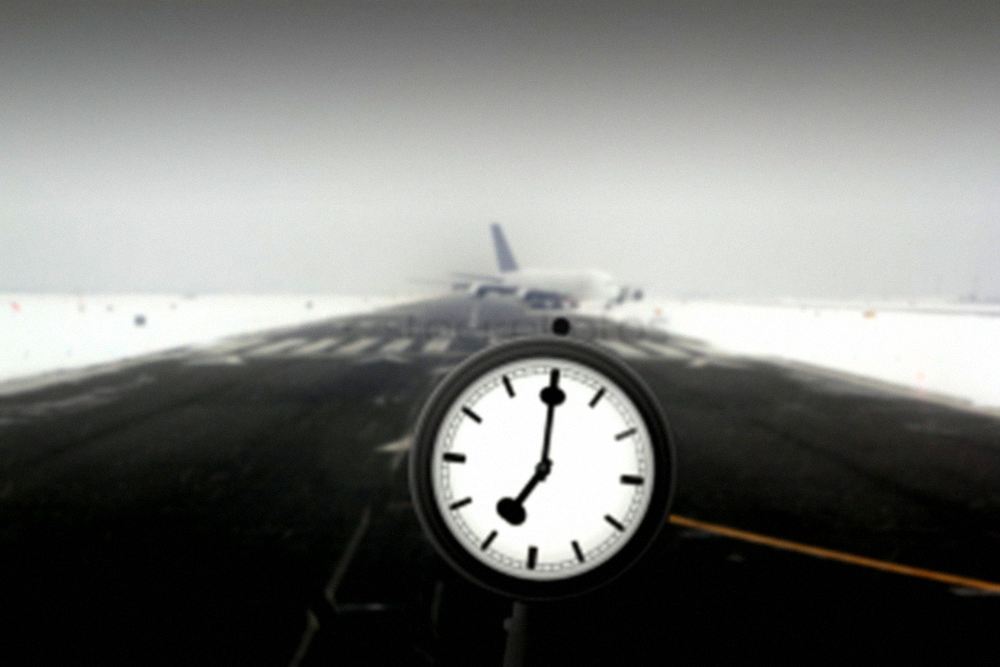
{"hour": 7, "minute": 0}
